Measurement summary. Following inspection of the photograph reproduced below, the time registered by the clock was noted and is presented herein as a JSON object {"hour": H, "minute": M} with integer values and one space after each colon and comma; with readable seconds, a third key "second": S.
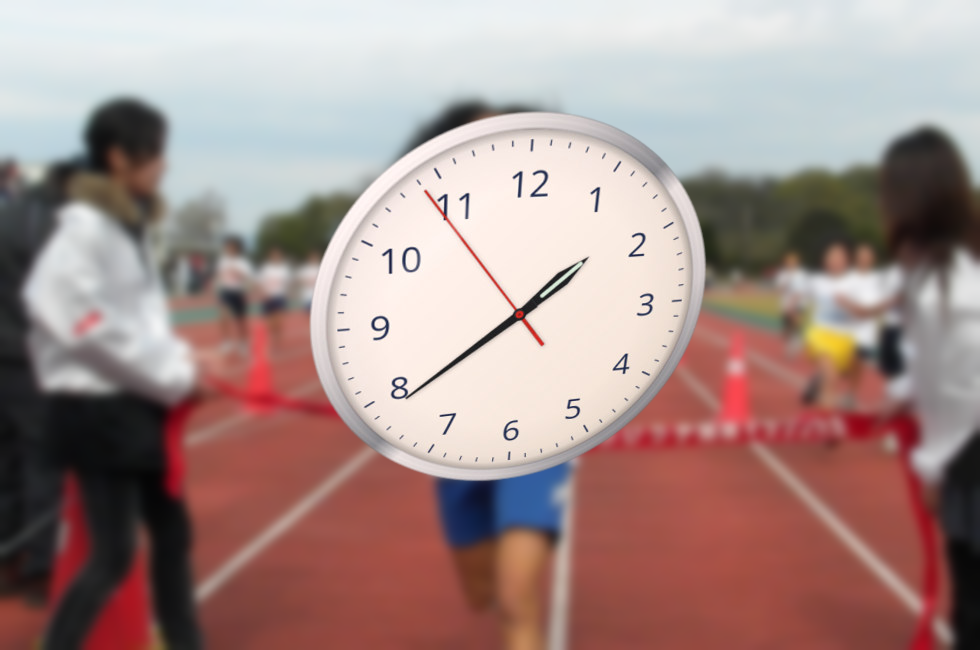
{"hour": 1, "minute": 38, "second": 54}
